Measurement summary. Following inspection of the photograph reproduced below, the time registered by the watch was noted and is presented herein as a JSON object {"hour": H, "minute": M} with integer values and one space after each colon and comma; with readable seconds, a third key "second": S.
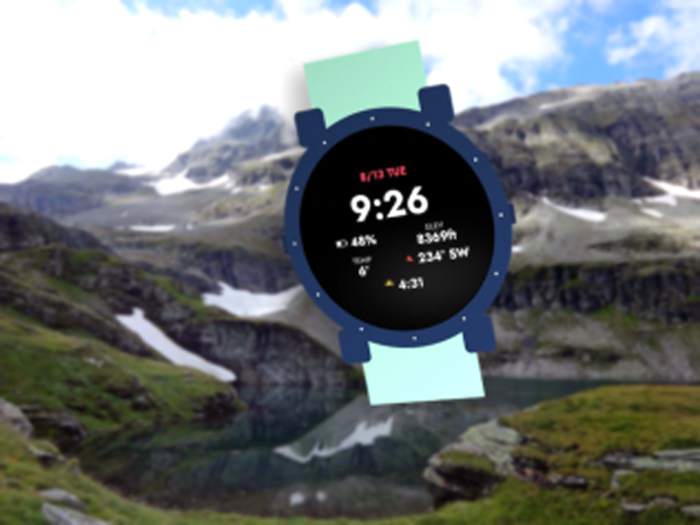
{"hour": 9, "minute": 26}
